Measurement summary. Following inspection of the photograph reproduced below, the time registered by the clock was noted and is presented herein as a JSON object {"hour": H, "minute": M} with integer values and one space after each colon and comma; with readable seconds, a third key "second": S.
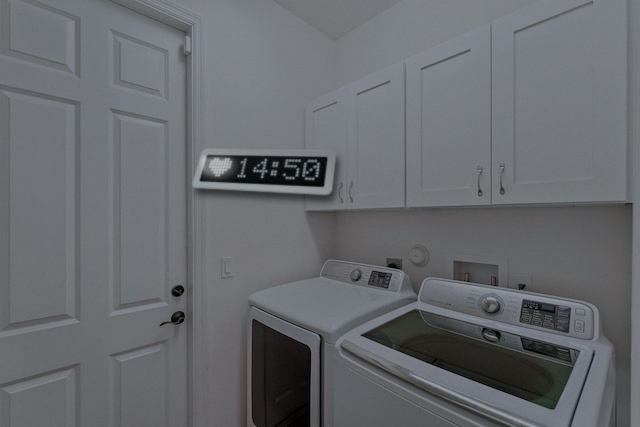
{"hour": 14, "minute": 50}
